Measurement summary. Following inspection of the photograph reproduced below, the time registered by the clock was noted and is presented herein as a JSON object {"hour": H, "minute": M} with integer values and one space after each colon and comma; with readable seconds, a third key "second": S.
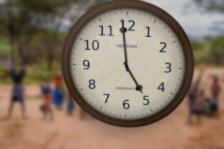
{"hour": 4, "minute": 59}
